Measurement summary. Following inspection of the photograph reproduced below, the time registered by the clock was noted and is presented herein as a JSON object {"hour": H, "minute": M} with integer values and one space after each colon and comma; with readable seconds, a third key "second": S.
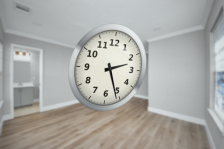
{"hour": 2, "minute": 26}
